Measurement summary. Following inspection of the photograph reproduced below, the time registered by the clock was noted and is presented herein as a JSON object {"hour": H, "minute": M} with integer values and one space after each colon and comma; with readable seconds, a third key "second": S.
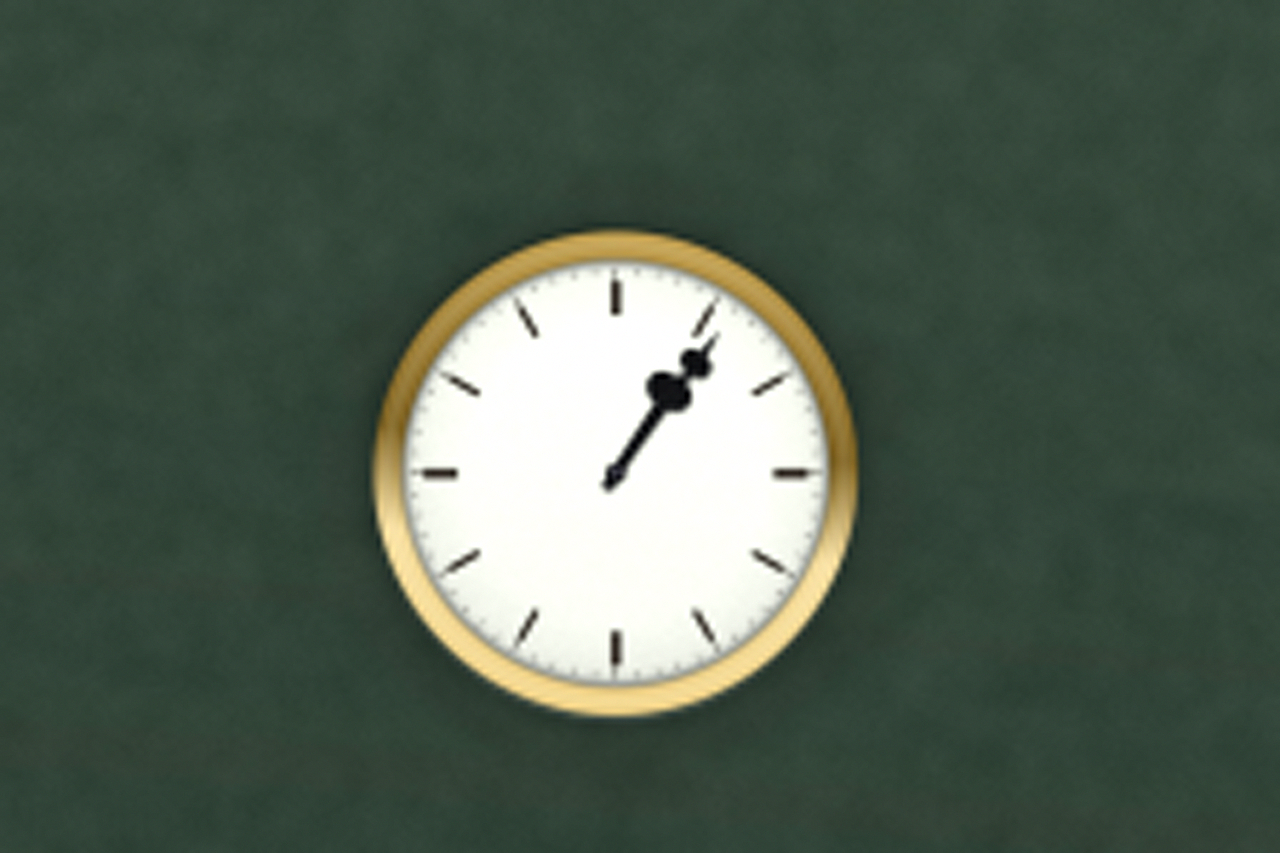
{"hour": 1, "minute": 6}
